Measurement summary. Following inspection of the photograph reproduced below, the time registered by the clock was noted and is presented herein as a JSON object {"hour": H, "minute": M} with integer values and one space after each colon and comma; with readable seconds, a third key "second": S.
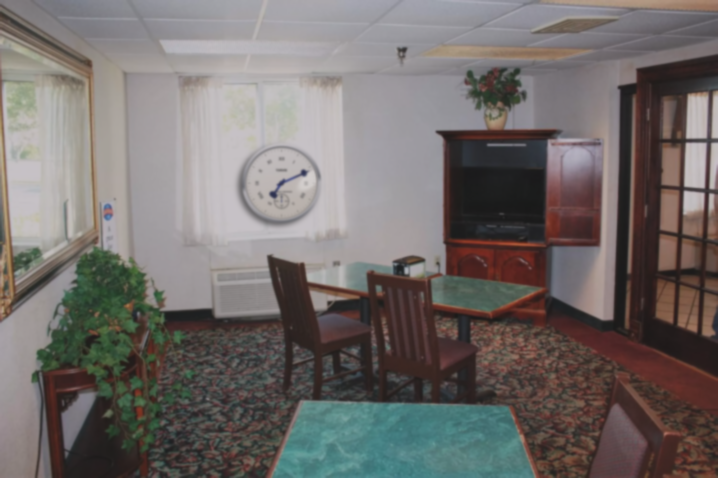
{"hour": 7, "minute": 11}
